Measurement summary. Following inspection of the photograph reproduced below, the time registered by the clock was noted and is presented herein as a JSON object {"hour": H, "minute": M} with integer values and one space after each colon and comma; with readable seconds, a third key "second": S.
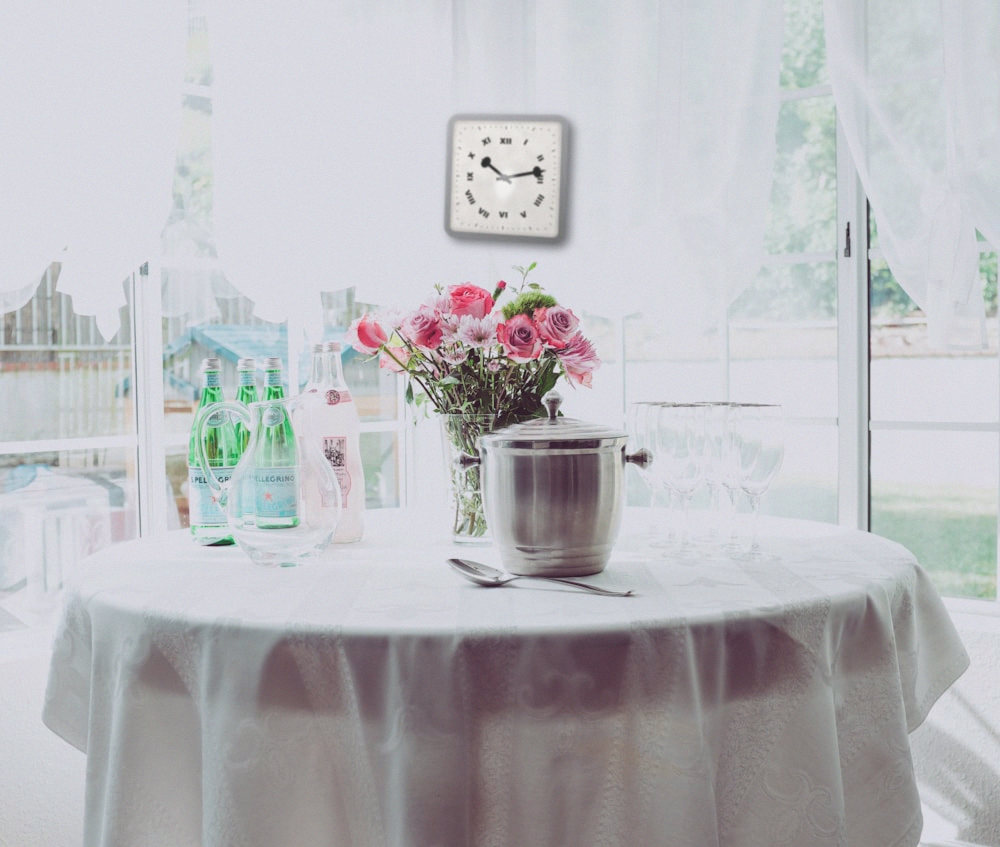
{"hour": 10, "minute": 13}
